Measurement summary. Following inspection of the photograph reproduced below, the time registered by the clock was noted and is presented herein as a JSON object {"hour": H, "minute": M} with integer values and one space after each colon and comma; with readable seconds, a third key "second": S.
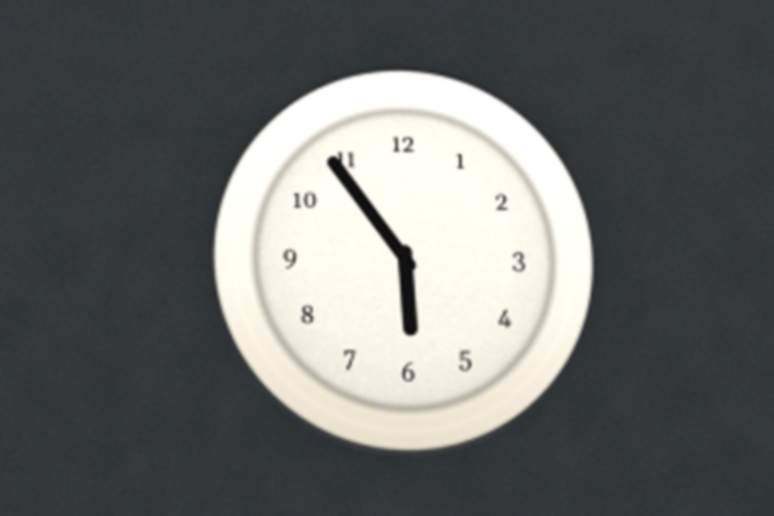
{"hour": 5, "minute": 54}
